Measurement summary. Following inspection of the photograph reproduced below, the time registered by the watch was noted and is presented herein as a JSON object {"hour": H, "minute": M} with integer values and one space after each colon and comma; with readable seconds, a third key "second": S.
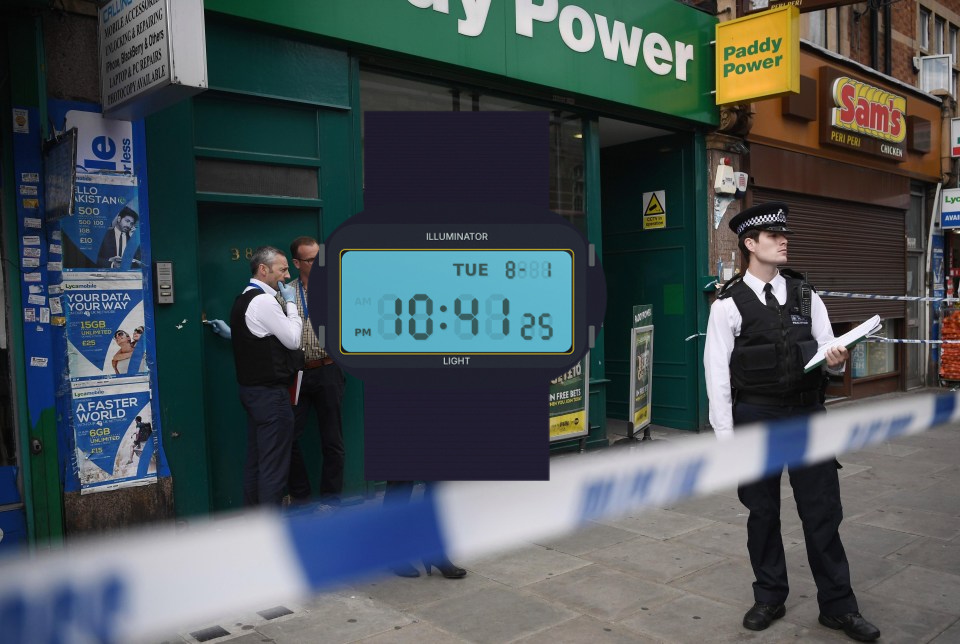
{"hour": 10, "minute": 41, "second": 25}
